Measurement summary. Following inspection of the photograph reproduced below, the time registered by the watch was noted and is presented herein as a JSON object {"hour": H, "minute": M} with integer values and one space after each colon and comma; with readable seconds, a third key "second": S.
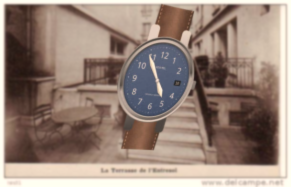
{"hour": 4, "minute": 54}
